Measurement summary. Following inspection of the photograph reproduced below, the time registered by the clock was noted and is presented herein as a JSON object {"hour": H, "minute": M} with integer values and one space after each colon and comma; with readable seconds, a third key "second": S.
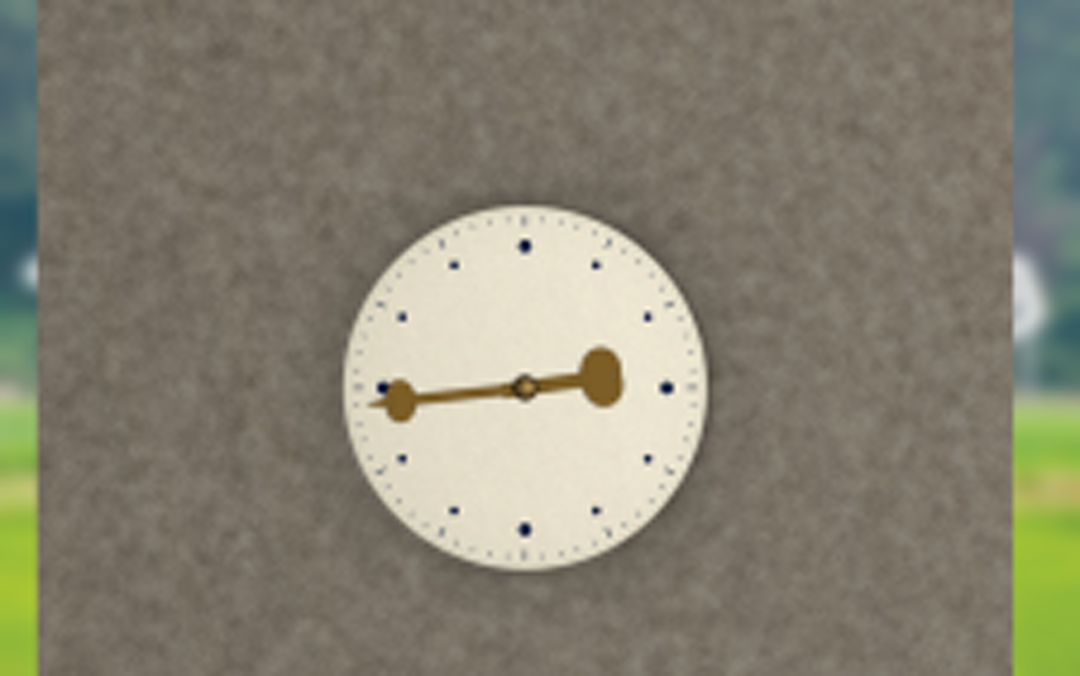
{"hour": 2, "minute": 44}
